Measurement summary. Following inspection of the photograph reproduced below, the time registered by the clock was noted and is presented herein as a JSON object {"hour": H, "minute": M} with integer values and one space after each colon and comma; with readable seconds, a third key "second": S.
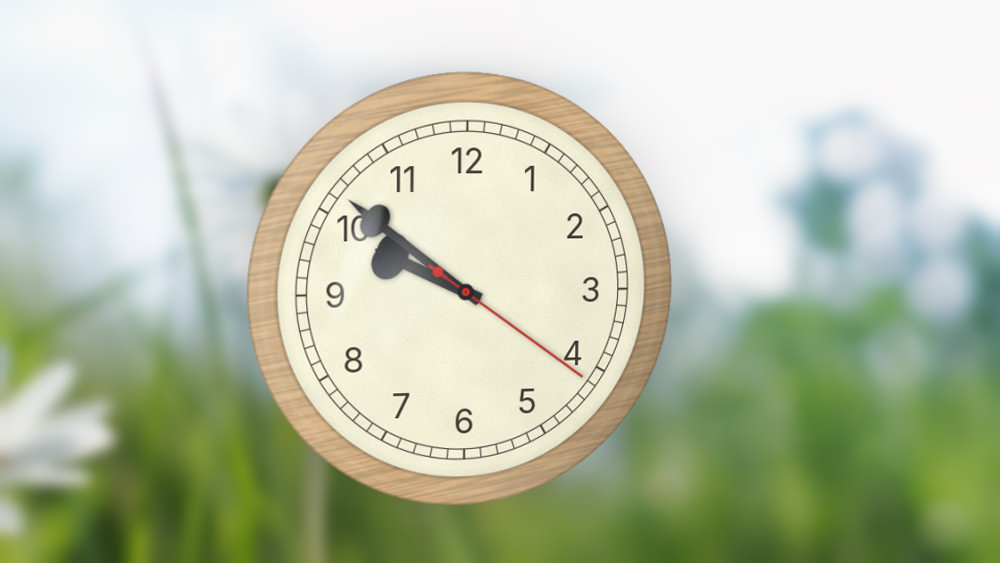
{"hour": 9, "minute": 51, "second": 21}
